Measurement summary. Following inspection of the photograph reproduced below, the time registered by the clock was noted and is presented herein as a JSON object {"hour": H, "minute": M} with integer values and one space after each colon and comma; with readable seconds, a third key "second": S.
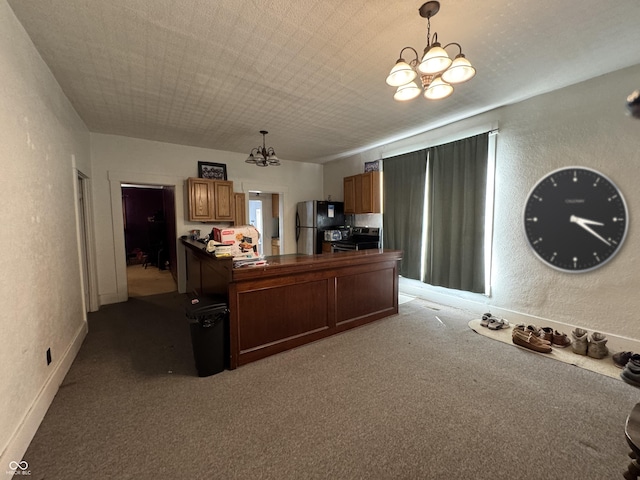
{"hour": 3, "minute": 21}
